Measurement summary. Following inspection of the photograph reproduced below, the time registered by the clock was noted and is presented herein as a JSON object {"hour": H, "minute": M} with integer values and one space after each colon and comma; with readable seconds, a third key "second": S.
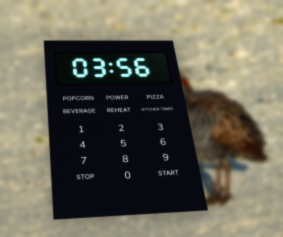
{"hour": 3, "minute": 56}
